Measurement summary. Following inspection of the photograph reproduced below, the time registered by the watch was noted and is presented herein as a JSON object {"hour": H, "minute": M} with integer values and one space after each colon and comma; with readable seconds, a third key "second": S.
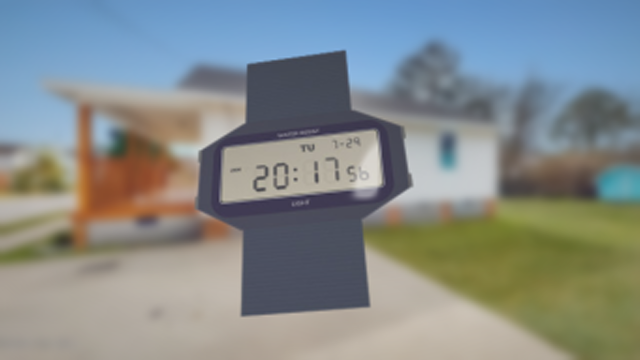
{"hour": 20, "minute": 17, "second": 56}
